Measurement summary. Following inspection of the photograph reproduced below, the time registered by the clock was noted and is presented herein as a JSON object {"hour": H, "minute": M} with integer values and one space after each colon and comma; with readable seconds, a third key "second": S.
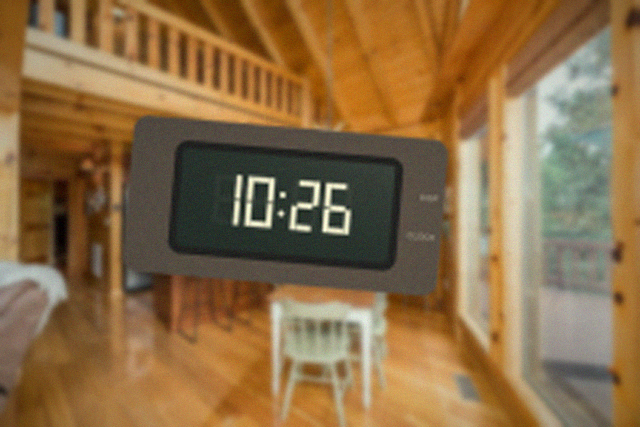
{"hour": 10, "minute": 26}
